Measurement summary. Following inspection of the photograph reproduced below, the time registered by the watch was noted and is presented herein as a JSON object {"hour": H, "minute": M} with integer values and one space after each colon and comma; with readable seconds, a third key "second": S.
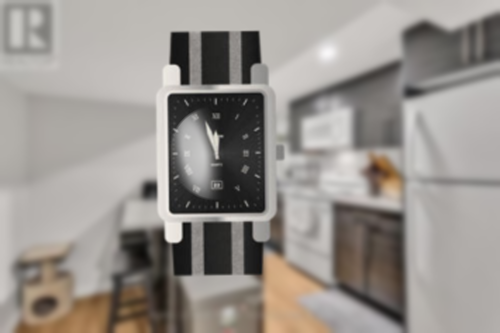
{"hour": 11, "minute": 57}
